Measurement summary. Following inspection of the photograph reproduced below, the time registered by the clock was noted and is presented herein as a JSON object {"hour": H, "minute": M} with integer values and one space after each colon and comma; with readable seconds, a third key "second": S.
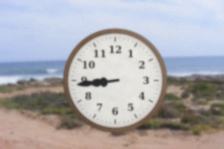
{"hour": 8, "minute": 44}
